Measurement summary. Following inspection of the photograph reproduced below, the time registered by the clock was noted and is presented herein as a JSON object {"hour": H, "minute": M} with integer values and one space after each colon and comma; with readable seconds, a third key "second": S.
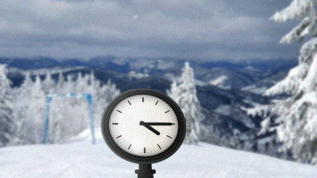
{"hour": 4, "minute": 15}
